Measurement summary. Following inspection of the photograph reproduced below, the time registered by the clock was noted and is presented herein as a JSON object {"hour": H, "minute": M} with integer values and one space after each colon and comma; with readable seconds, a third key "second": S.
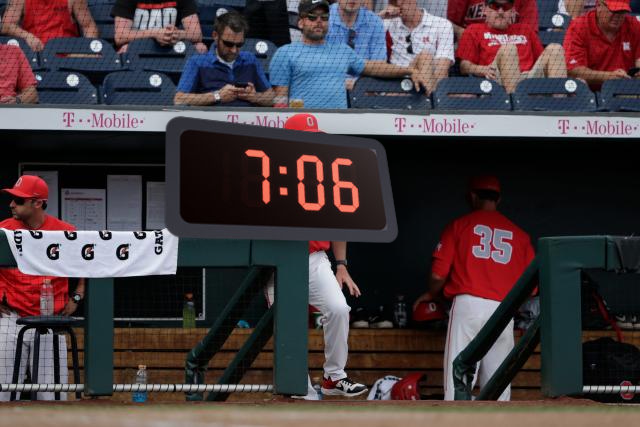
{"hour": 7, "minute": 6}
